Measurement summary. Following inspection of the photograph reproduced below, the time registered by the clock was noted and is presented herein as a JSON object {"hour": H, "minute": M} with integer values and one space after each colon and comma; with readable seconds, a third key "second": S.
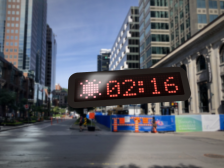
{"hour": 2, "minute": 16}
